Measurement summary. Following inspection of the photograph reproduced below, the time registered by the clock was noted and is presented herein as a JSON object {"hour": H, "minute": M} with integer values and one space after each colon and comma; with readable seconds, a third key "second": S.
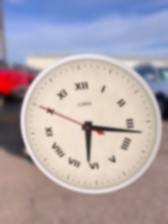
{"hour": 6, "minute": 16, "second": 50}
